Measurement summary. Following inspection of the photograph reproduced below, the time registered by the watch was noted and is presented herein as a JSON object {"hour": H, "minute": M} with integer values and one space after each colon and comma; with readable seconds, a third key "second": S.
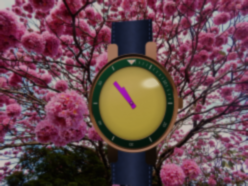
{"hour": 10, "minute": 53}
